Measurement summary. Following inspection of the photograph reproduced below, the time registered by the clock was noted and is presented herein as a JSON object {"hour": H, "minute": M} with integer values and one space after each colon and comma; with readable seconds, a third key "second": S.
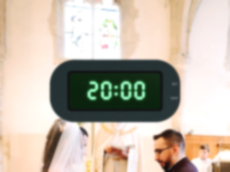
{"hour": 20, "minute": 0}
